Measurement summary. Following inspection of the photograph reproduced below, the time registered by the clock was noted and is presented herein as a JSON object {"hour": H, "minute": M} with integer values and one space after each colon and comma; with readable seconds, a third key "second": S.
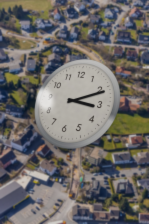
{"hour": 3, "minute": 11}
